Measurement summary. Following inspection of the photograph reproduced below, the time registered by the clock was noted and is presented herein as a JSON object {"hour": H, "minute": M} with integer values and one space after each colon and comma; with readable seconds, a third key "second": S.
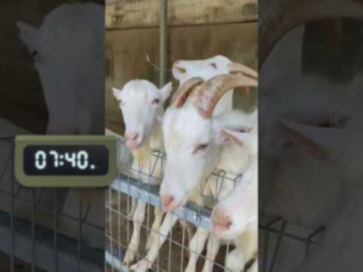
{"hour": 7, "minute": 40}
